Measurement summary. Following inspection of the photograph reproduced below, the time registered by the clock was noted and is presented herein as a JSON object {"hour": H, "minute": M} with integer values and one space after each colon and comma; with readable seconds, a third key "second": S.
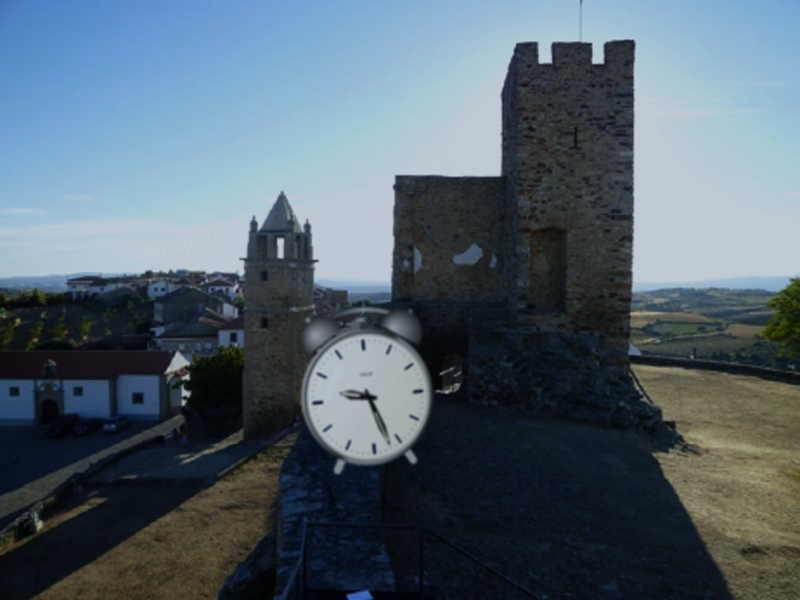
{"hour": 9, "minute": 27}
